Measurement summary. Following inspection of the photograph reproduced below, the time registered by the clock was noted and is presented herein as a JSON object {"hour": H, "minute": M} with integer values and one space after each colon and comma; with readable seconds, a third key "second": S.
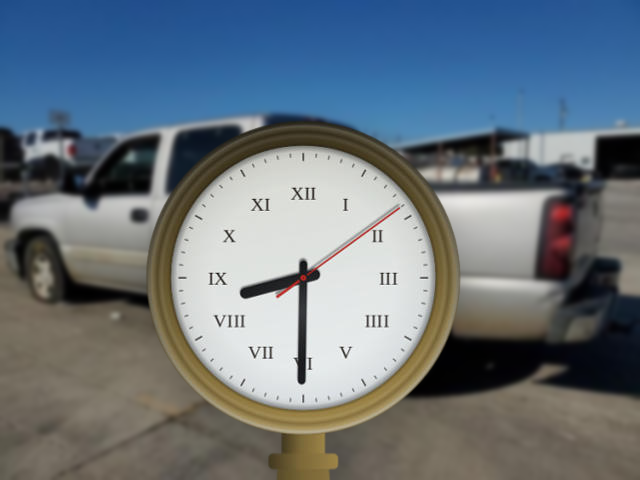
{"hour": 8, "minute": 30, "second": 9}
